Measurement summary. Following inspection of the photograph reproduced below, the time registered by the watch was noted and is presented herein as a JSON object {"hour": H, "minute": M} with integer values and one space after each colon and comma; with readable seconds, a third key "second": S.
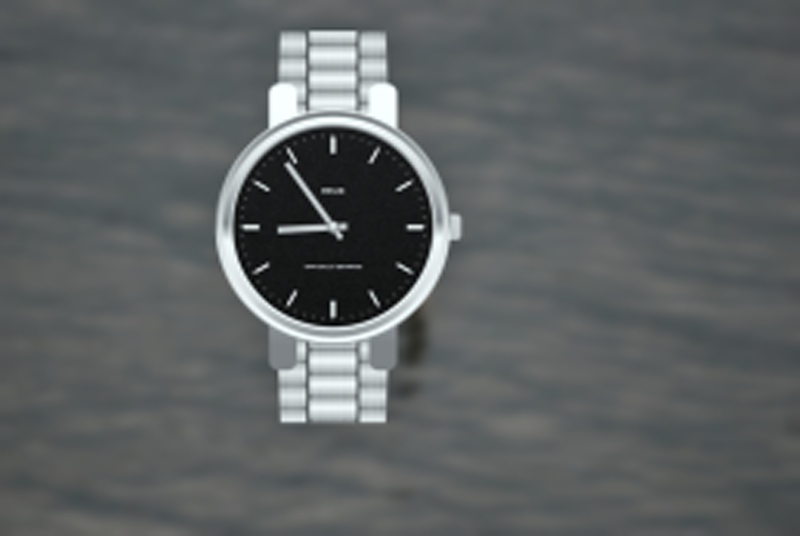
{"hour": 8, "minute": 54}
